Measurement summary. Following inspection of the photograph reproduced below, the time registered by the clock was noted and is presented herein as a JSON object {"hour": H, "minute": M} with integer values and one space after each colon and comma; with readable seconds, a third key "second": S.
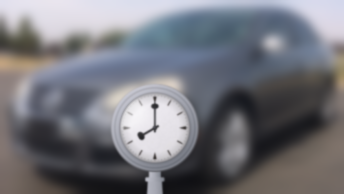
{"hour": 8, "minute": 0}
